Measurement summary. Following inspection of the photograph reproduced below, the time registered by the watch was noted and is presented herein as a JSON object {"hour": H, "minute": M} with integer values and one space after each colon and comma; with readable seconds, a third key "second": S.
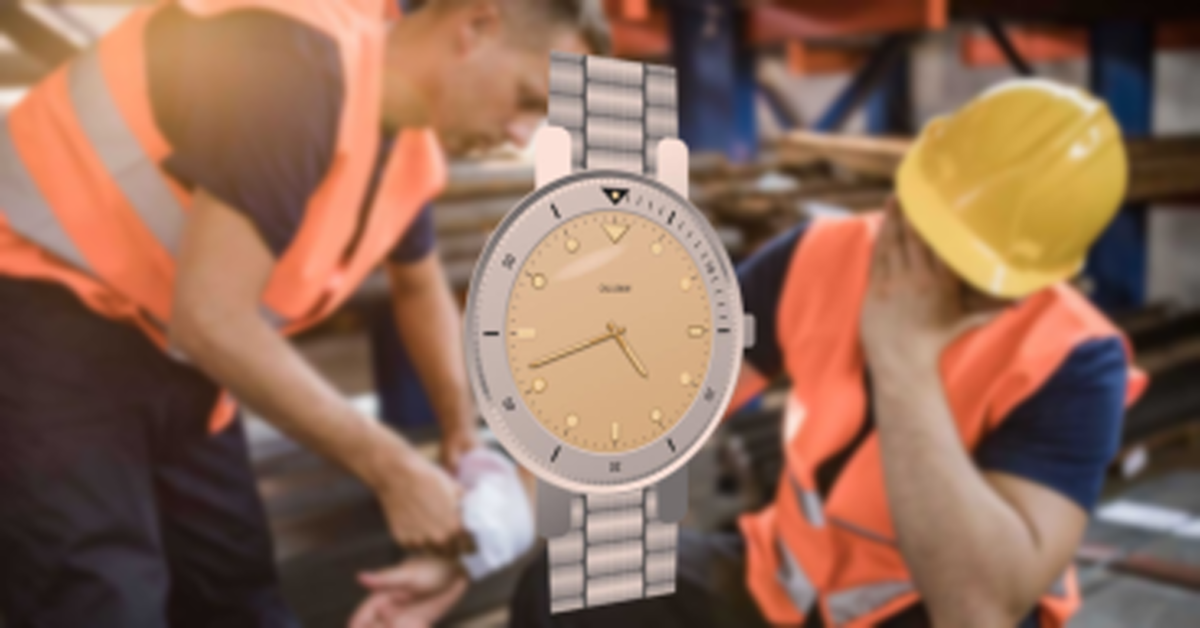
{"hour": 4, "minute": 42}
